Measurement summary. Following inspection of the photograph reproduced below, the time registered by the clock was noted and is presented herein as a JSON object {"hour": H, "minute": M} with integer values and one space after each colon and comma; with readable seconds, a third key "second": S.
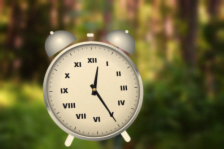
{"hour": 12, "minute": 25}
